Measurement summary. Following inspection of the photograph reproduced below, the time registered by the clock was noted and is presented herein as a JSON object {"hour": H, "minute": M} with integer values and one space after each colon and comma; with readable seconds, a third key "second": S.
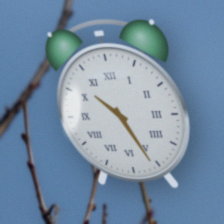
{"hour": 10, "minute": 26}
